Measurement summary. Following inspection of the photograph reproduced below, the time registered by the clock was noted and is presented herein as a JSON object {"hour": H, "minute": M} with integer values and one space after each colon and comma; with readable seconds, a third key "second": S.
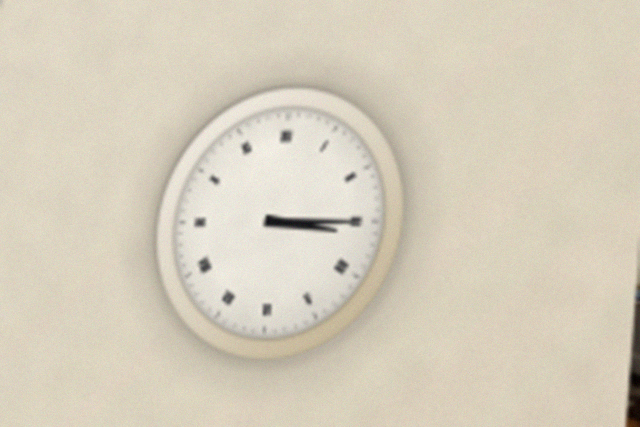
{"hour": 3, "minute": 15}
